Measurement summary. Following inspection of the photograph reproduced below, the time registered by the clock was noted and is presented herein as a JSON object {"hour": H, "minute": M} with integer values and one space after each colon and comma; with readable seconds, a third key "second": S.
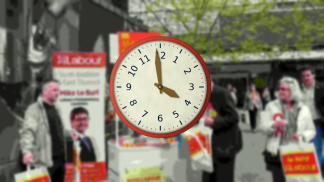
{"hour": 3, "minute": 59}
